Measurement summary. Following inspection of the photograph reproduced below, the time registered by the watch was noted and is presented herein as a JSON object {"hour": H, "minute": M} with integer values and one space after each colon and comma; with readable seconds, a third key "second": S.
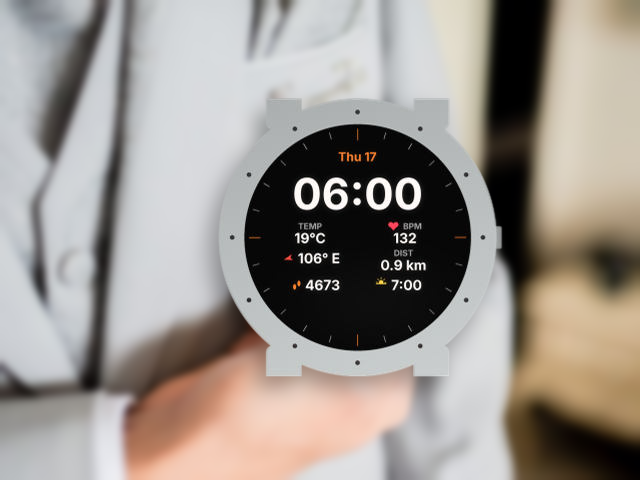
{"hour": 6, "minute": 0}
